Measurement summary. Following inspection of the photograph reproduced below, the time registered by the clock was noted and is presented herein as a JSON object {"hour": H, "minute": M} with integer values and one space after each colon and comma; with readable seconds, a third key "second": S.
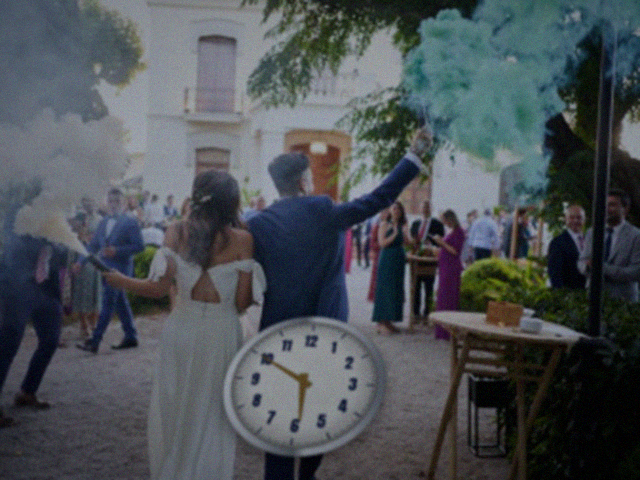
{"hour": 5, "minute": 50}
